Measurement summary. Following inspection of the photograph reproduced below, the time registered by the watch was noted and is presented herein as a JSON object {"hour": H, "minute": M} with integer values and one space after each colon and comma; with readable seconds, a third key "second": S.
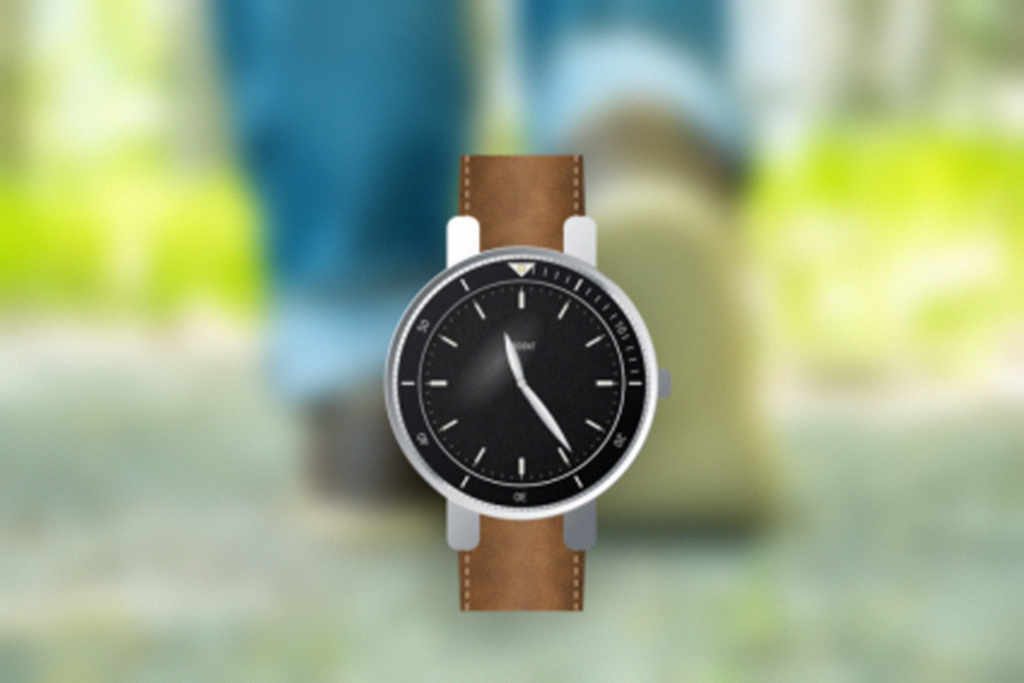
{"hour": 11, "minute": 24}
